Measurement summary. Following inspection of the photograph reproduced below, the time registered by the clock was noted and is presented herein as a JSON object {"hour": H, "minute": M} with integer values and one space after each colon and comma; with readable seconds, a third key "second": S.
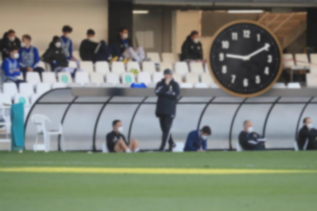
{"hour": 9, "minute": 10}
